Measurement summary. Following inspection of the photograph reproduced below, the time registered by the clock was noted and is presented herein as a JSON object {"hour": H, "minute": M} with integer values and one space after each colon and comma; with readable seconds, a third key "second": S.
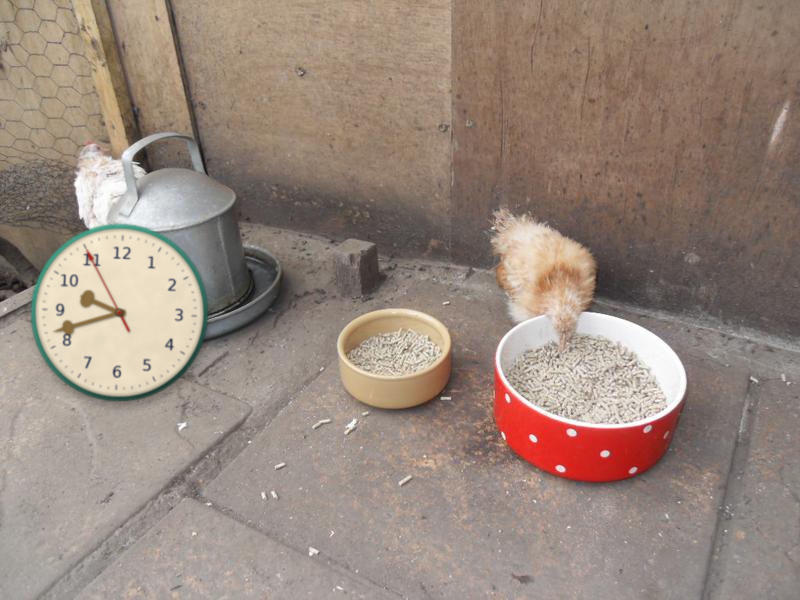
{"hour": 9, "minute": 41, "second": 55}
